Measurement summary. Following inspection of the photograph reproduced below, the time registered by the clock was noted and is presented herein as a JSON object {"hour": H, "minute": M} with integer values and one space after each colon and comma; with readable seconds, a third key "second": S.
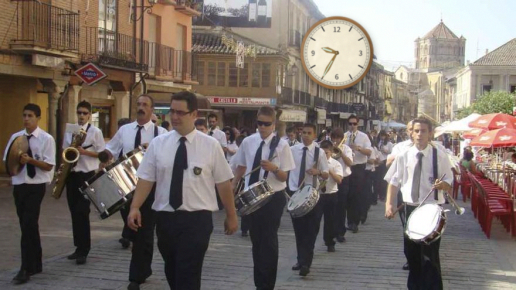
{"hour": 9, "minute": 35}
